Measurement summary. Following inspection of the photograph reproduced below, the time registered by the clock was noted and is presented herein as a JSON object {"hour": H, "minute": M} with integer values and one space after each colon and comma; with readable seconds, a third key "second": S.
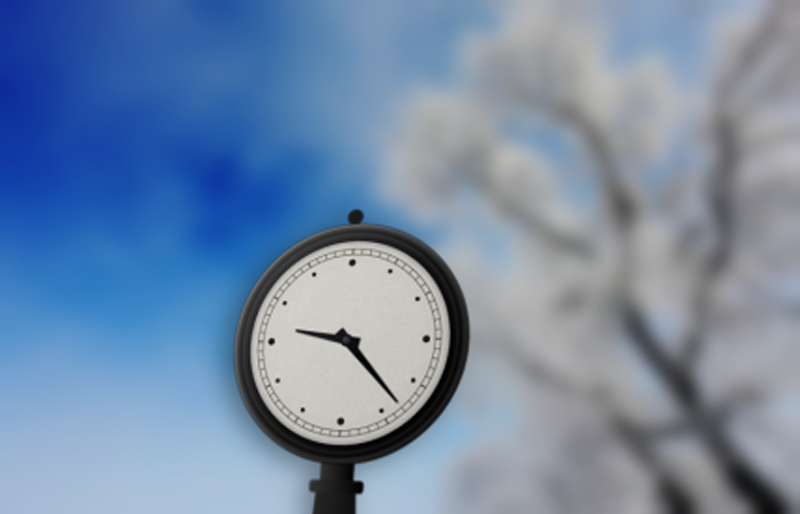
{"hour": 9, "minute": 23}
